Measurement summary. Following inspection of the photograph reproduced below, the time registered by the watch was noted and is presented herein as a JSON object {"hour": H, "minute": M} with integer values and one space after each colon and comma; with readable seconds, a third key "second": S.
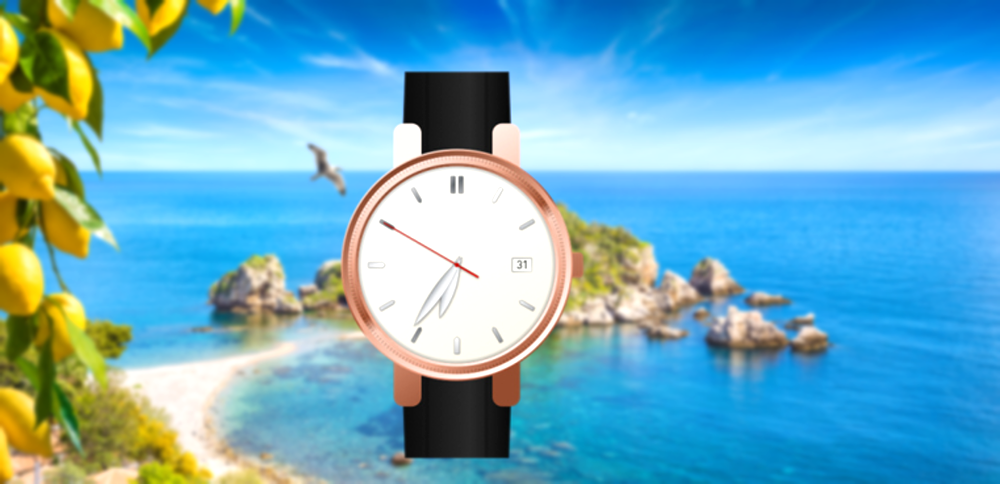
{"hour": 6, "minute": 35, "second": 50}
